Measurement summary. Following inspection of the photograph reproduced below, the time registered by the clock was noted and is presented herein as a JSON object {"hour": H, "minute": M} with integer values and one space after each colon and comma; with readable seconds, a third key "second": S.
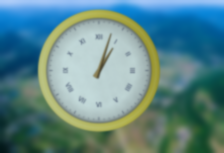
{"hour": 1, "minute": 3}
